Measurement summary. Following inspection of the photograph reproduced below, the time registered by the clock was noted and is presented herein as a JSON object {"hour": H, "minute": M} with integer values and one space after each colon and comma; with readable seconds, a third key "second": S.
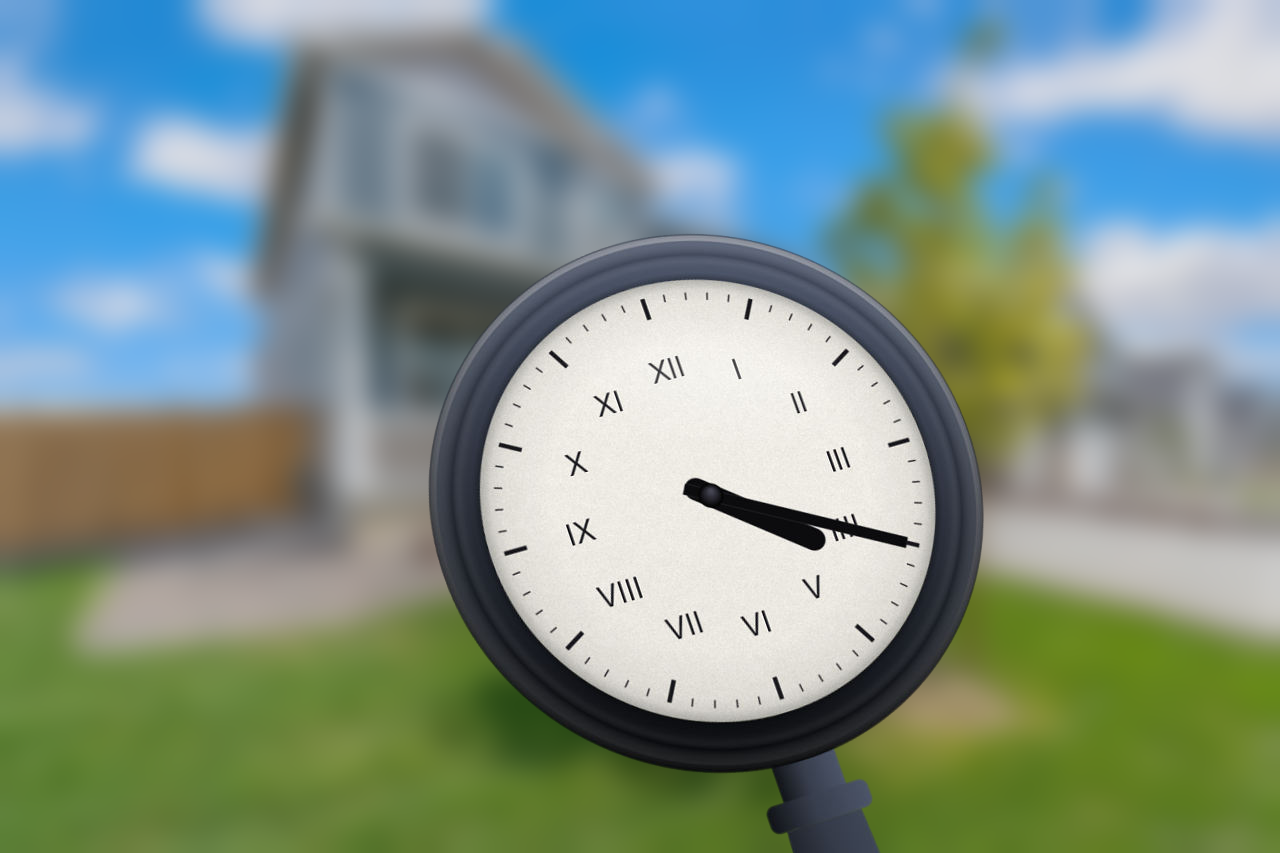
{"hour": 4, "minute": 20}
